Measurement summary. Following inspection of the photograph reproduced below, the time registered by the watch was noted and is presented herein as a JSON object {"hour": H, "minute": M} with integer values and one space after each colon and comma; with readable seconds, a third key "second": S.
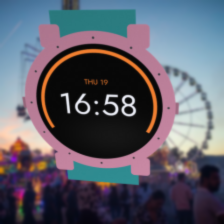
{"hour": 16, "minute": 58}
